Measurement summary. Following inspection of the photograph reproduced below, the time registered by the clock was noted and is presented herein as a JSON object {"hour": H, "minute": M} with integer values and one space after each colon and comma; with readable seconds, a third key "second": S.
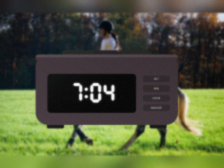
{"hour": 7, "minute": 4}
